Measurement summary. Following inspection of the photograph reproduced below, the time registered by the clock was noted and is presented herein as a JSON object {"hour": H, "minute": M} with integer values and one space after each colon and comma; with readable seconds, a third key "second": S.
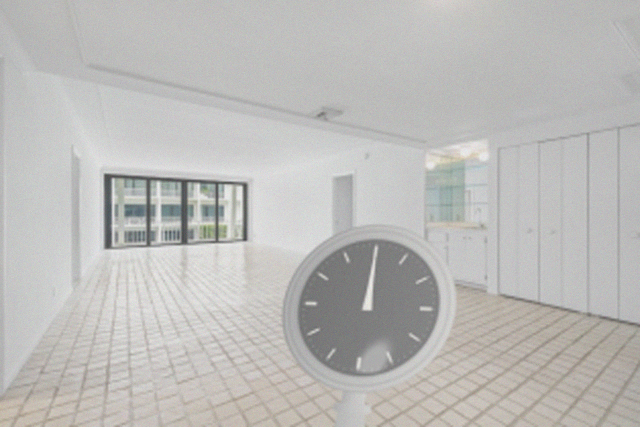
{"hour": 12, "minute": 0}
